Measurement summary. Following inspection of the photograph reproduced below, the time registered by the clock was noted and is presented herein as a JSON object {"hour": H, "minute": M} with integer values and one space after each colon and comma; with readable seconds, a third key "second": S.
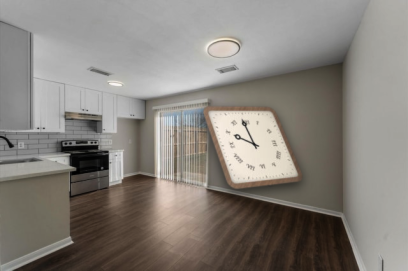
{"hour": 9, "minute": 59}
